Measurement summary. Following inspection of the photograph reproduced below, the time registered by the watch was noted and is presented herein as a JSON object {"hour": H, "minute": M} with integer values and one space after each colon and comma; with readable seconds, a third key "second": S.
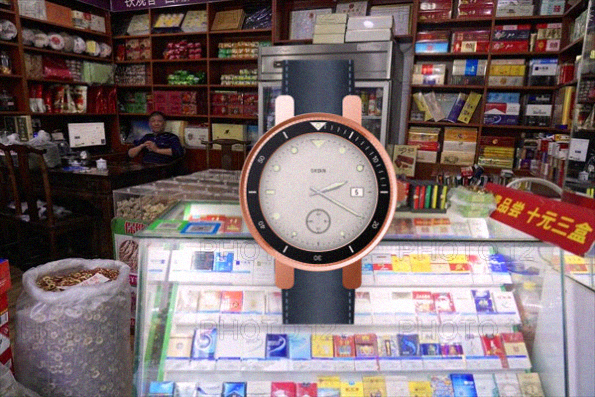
{"hour": 2, "minute": 20}
